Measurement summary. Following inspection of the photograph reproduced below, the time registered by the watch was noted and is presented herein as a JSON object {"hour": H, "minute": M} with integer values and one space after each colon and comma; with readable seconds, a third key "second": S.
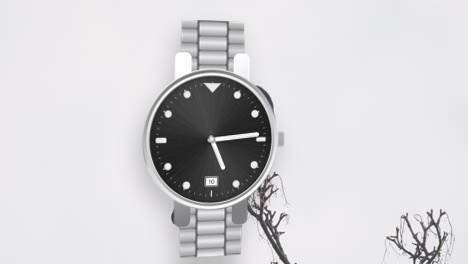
{"hour": 5, "minute": 14}
